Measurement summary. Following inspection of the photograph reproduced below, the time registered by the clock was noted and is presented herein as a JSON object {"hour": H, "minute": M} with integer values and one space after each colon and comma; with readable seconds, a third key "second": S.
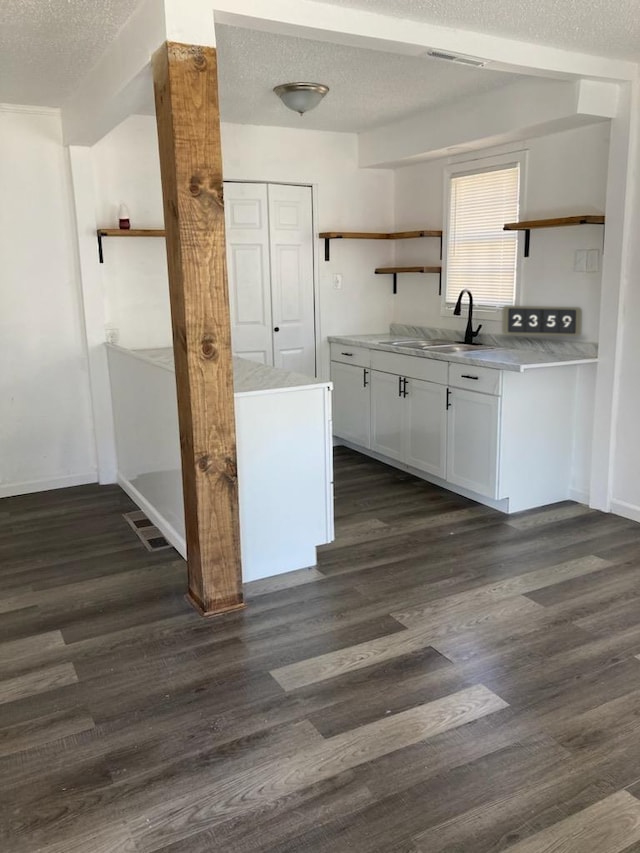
{"hour": 23, "minute": 59}
